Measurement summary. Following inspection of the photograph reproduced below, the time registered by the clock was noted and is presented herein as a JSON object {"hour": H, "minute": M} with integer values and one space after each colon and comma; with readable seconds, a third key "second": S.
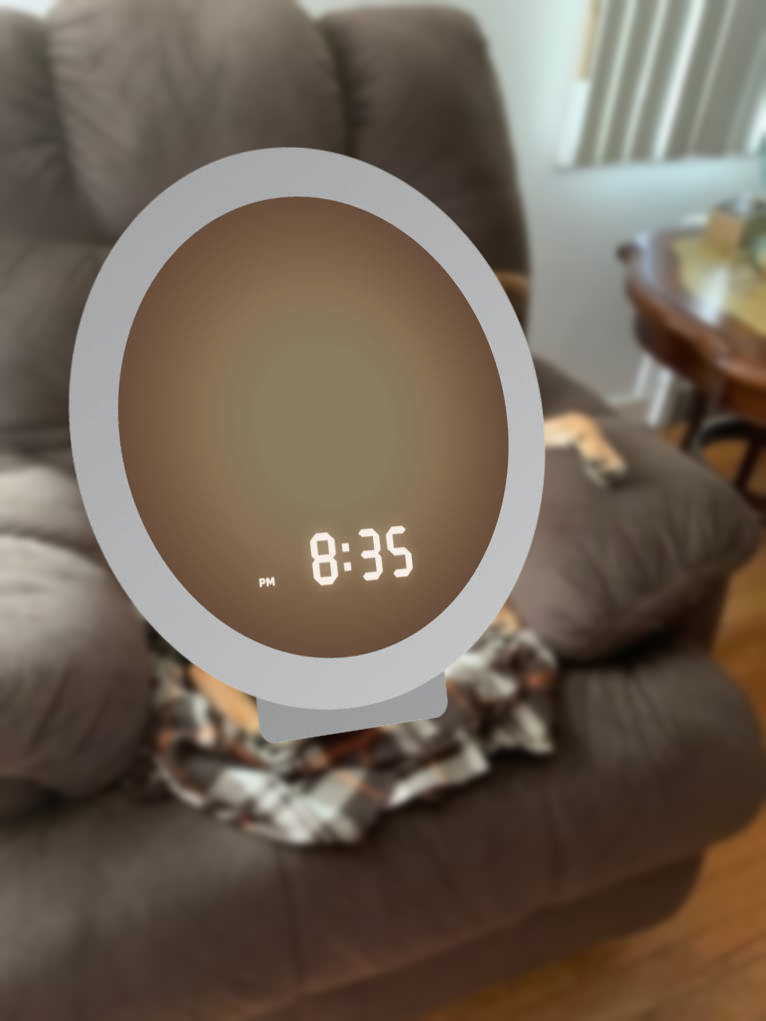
{"hour": 8, "minute": 35}
